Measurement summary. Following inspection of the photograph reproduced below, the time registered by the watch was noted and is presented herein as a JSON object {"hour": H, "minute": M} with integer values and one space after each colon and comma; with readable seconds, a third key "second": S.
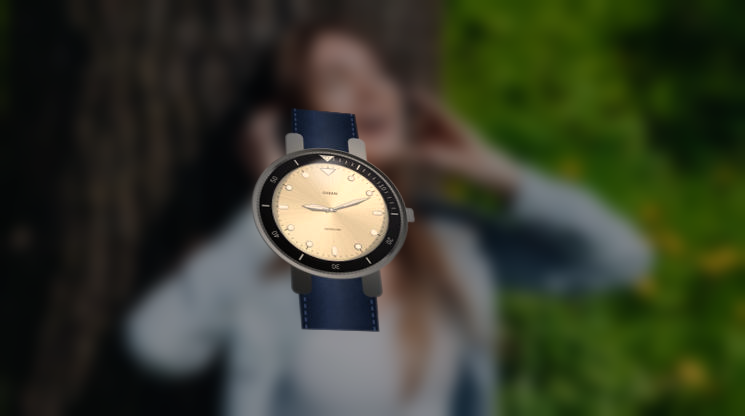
{"hour": 9, "minute": 11}
